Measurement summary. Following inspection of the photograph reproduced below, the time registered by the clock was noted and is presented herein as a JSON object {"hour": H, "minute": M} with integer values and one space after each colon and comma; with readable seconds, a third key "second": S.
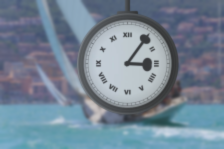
{"hour": 3, "minute": 6}
